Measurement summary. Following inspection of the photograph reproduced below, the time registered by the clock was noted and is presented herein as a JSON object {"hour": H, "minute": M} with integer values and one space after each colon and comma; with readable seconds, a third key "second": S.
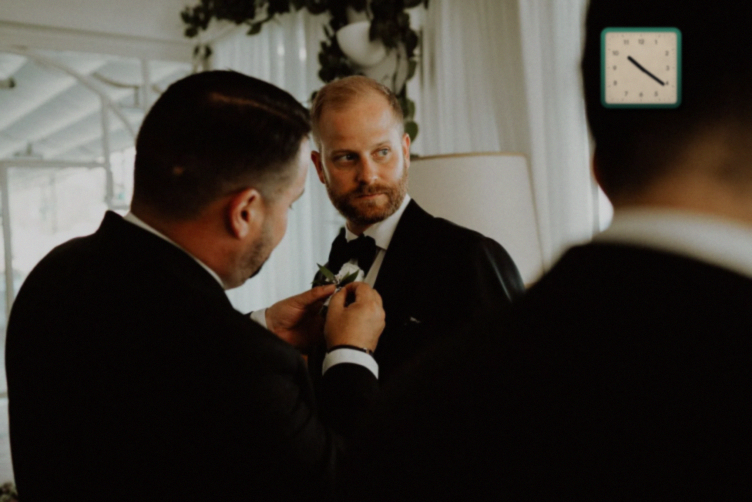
{"hour": 10, "minute": 21}
